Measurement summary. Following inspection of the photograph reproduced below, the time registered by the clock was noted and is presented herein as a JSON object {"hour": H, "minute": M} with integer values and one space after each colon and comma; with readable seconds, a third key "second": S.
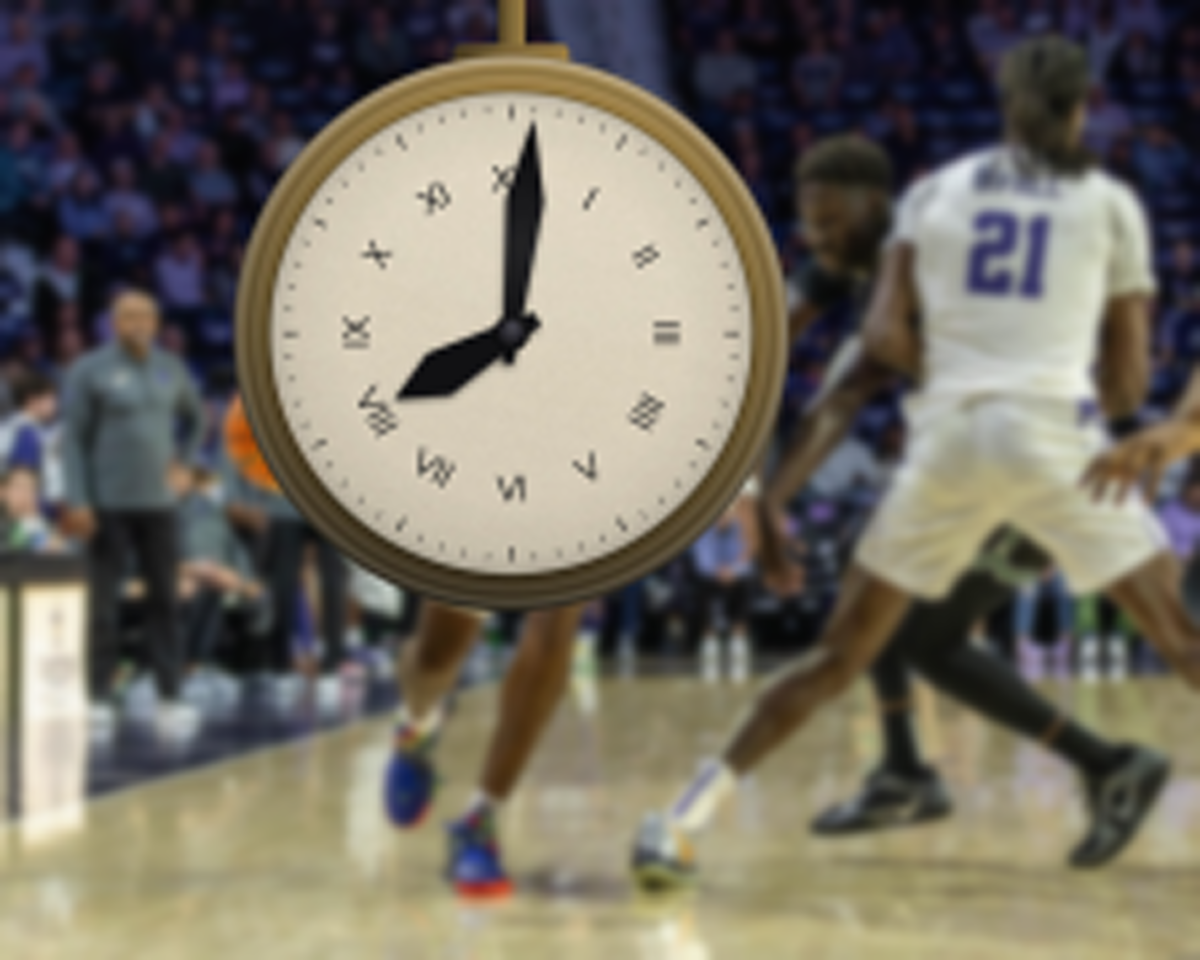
{"hour": 8, "minute": 1}
